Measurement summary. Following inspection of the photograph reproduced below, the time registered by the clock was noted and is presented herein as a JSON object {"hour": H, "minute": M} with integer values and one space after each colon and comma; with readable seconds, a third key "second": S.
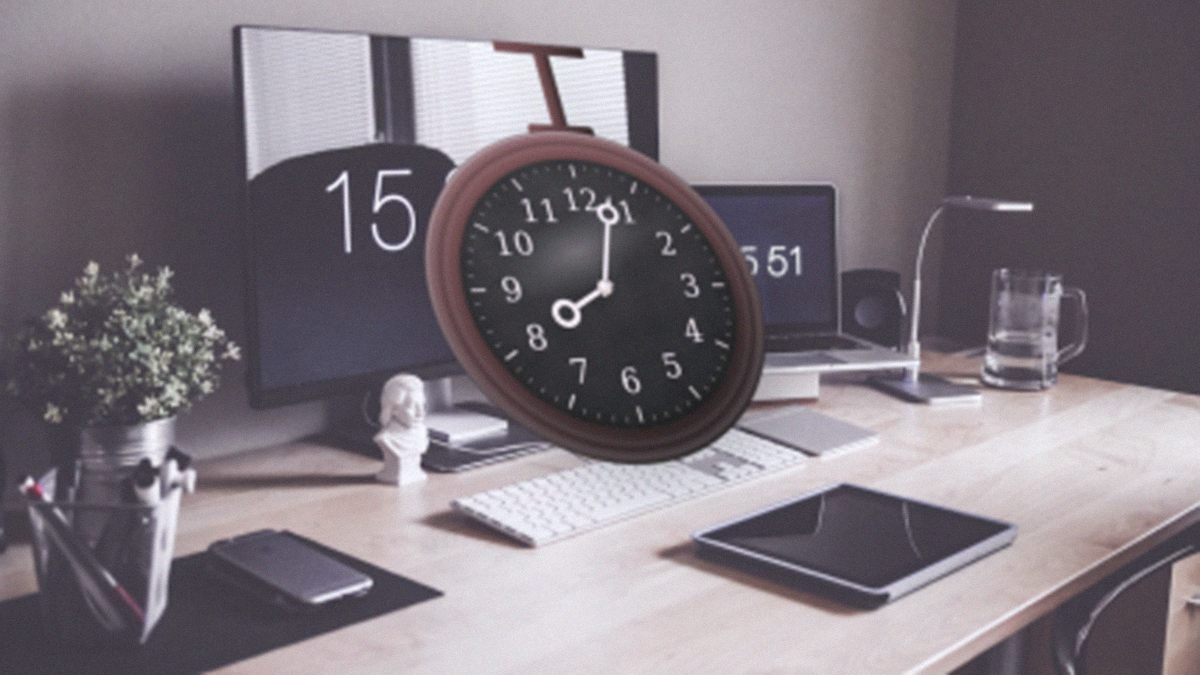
{"hour": 8, "minute": 3}
